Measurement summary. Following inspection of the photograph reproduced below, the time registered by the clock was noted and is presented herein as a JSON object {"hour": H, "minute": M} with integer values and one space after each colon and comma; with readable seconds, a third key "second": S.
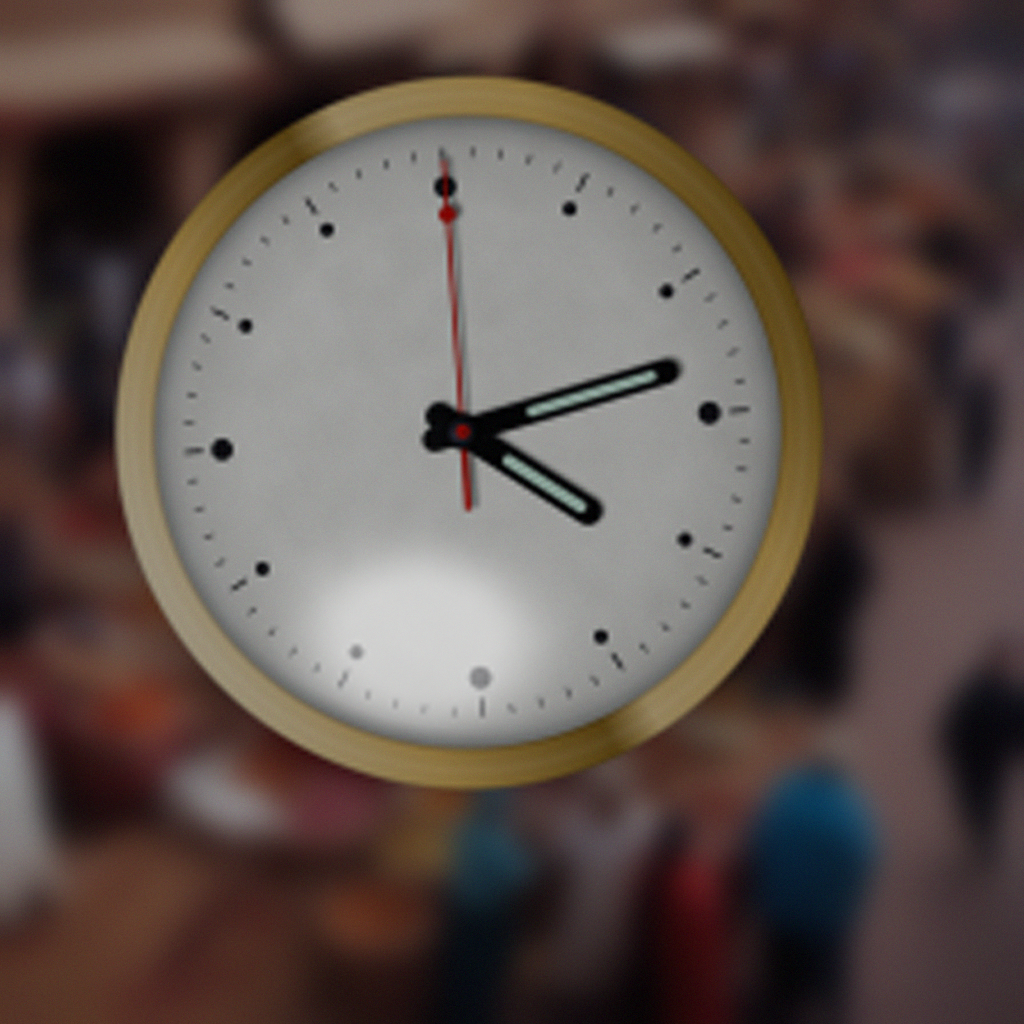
{"hour": 4, "minute": 13, "second": 0}
